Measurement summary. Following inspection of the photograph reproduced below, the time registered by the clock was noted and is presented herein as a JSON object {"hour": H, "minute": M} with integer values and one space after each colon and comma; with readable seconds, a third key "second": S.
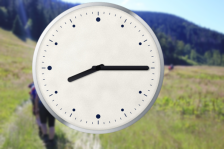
{"hour": 8, "minute": 15}
